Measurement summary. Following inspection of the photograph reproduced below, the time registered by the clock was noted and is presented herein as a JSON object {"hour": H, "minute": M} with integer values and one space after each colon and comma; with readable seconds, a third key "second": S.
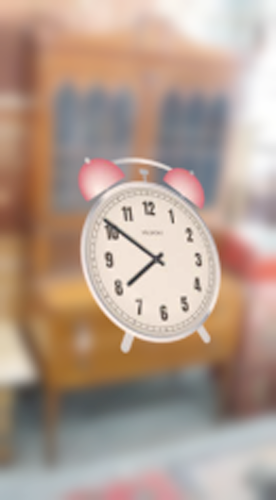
{"hour": 7, "minute": 51}
